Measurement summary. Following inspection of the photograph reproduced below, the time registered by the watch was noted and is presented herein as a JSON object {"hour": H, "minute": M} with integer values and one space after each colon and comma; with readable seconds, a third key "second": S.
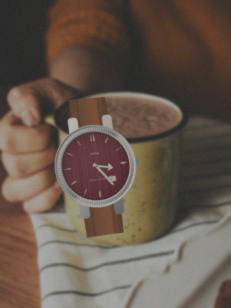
{"hour": 3, "minute": 24}
